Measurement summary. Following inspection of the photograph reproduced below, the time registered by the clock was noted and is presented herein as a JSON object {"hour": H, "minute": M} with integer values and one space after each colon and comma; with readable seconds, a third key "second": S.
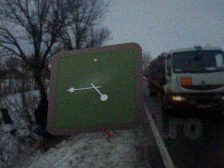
{"hour": 4, "minute": 45}
